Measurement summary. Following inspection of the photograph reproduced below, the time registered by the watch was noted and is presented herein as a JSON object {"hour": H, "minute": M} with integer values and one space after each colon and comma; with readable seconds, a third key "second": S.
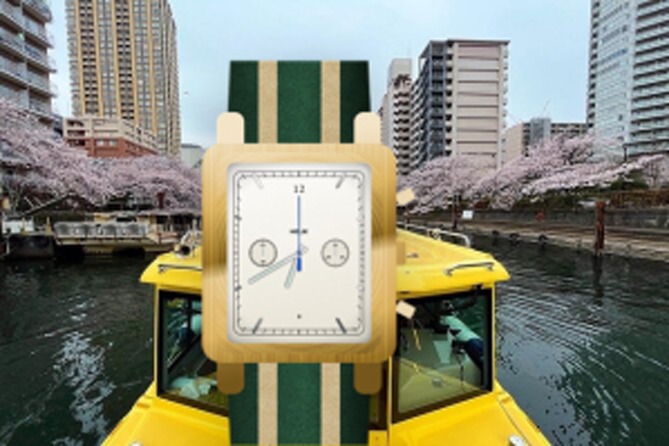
{"hour": 6, "minute": 40}
